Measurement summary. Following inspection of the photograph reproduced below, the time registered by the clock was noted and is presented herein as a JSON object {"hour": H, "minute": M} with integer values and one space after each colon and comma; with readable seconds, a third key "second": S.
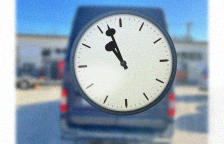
{"hour": 10, "minute": 57}
